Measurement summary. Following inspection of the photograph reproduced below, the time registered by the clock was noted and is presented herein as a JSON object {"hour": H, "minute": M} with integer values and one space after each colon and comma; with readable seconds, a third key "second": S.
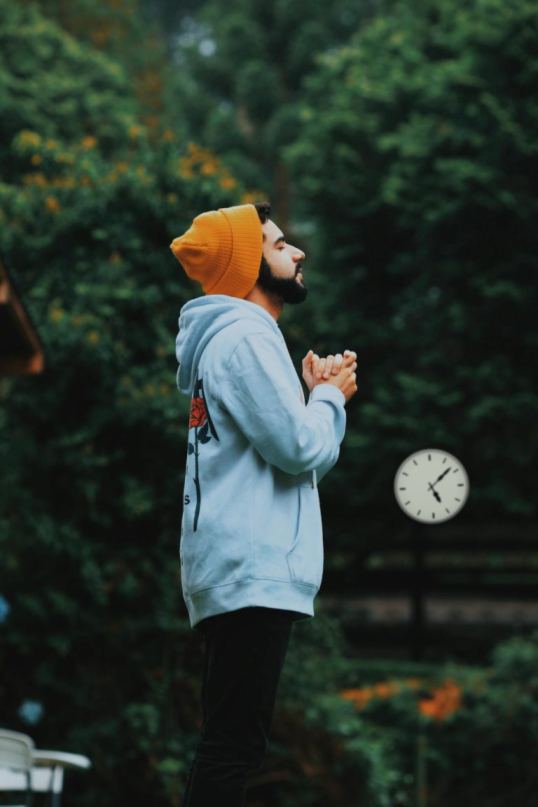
{"hour": 5, "minute": 8}
